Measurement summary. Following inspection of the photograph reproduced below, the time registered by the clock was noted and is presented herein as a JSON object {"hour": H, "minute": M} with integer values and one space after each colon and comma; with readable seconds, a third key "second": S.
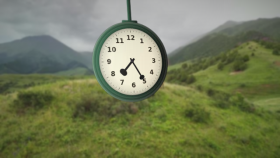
{"hour": 7, "minute": 25}
